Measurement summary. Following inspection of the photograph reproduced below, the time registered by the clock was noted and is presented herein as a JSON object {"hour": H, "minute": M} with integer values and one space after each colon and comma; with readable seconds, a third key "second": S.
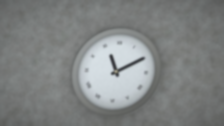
{"hour": 11, "minute": 10}
